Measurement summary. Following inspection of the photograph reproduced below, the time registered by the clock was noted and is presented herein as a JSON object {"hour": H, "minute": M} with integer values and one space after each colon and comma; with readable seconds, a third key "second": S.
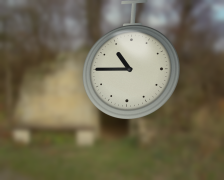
{"hour": 10, "minute": 45}
